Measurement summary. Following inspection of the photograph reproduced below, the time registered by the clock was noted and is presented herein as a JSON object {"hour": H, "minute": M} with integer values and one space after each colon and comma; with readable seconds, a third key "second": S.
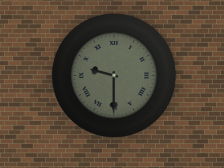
{"hour": 9, "minute": 30}
